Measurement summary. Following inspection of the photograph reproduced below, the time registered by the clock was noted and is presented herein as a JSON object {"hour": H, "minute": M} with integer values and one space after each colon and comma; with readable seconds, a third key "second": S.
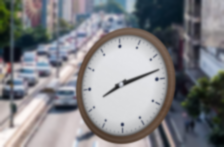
{"hour": 8, "minute": 13}
